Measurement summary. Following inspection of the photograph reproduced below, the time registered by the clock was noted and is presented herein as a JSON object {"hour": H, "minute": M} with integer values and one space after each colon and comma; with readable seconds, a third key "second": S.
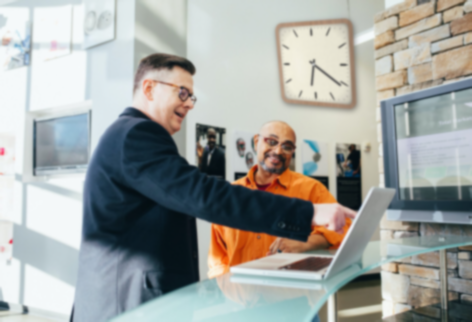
{"hour": 6, "minute": 21}
